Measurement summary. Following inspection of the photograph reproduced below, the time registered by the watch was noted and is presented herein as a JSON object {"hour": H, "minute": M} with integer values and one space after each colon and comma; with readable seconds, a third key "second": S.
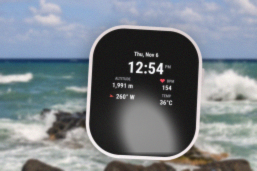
{"hour": 12, "minute": 54}
